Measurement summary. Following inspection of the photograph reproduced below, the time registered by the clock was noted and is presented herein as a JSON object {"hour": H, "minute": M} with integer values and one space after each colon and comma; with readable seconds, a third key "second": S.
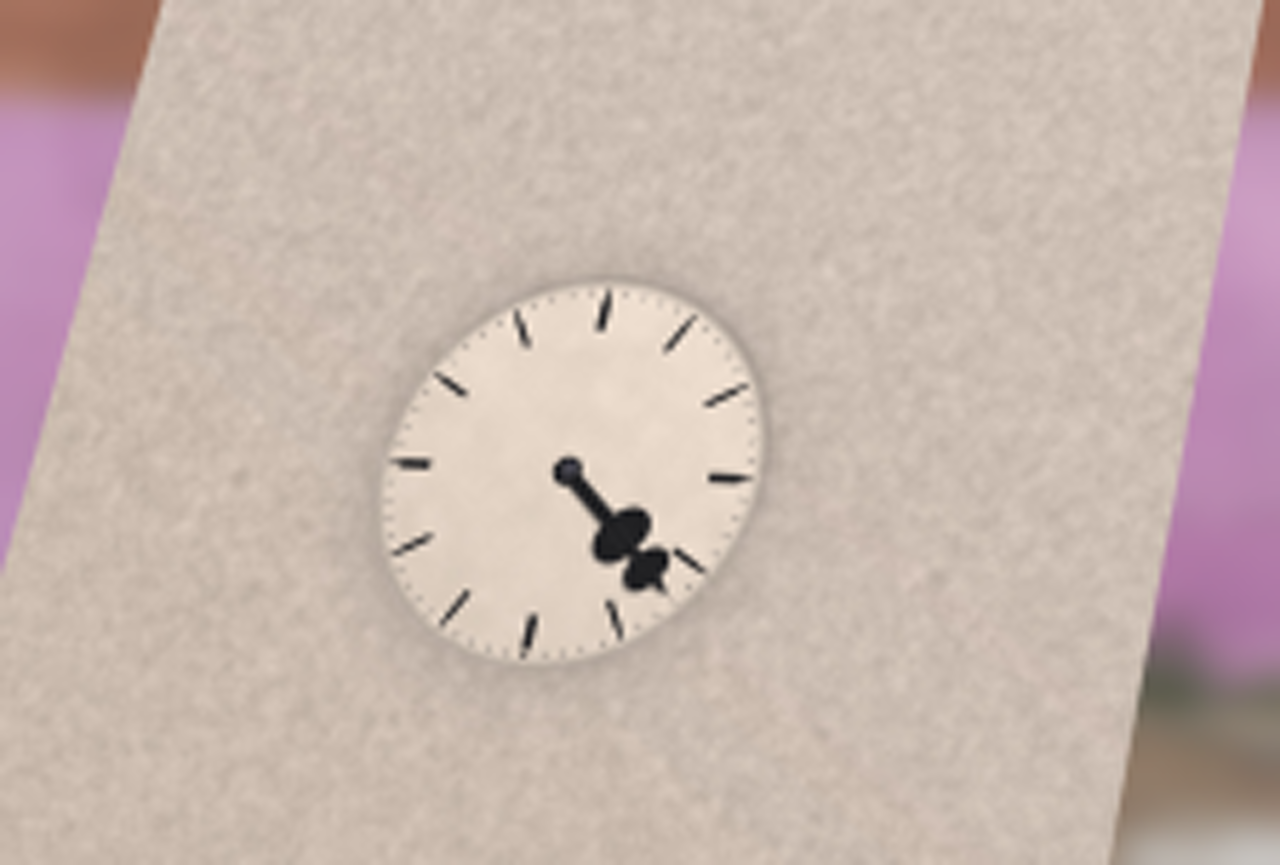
{"hour": 4, "minute": 22}
